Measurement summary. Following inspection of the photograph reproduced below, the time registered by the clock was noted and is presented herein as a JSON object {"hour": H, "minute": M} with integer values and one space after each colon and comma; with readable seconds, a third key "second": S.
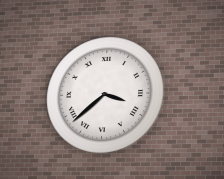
{"hour": 3, "minute": 38}
